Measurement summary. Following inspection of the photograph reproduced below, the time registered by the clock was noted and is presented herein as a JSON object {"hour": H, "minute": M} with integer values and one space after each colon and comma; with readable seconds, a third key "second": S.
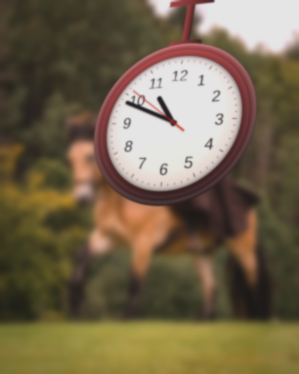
{"hour": 10, "minute": 48, "second": 51}
